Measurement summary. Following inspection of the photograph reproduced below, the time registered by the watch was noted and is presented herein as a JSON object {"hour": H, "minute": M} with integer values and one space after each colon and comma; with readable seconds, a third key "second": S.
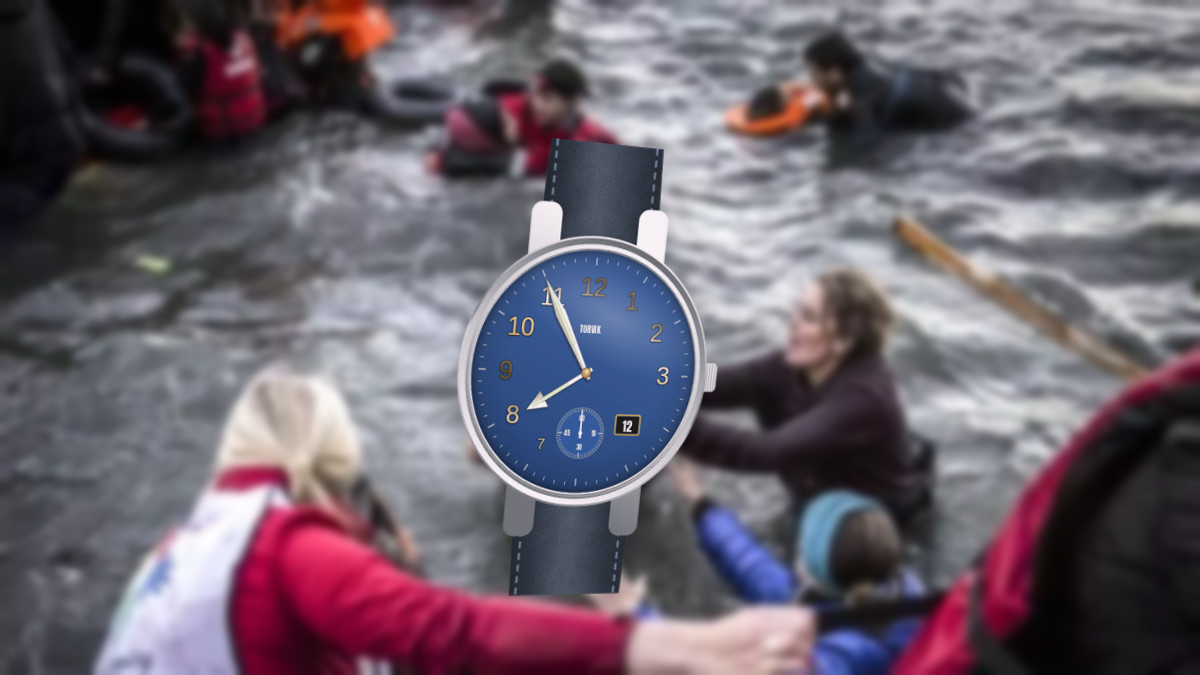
{"hour": 7, "minute": 55}
